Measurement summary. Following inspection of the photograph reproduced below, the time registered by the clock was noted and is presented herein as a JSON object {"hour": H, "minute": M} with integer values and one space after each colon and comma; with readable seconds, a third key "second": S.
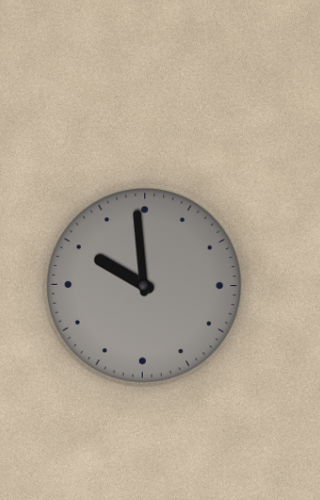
{"hour": 9, "minute": 59}
